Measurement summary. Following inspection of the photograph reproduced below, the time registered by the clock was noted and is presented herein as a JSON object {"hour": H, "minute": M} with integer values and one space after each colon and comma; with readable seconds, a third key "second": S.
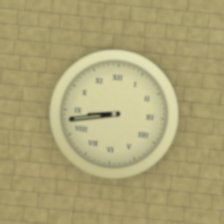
{"hour": 8, "minute": 43}
